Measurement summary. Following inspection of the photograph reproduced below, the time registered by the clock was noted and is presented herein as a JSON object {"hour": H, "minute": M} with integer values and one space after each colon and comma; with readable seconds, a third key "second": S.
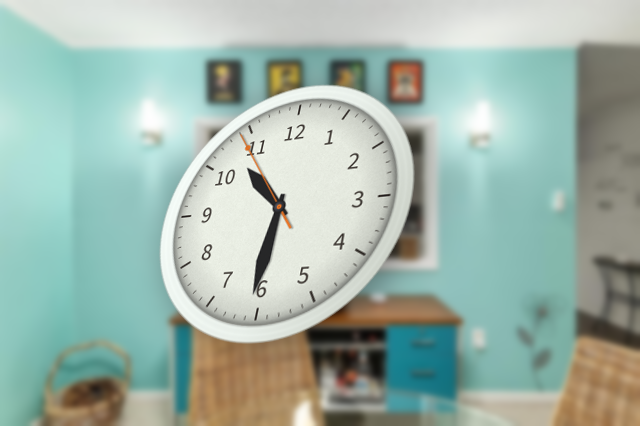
{"hour": 10, "minute": 30, "second": 54}
